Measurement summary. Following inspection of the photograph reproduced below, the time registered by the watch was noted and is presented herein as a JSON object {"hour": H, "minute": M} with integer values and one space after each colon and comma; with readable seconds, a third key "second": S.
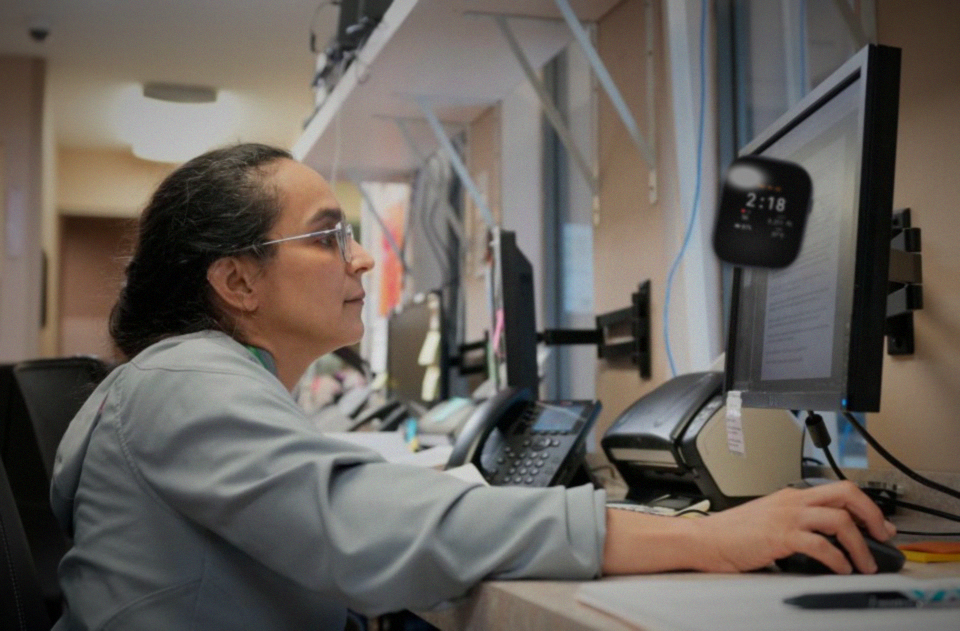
{"hour": 2, "minute": 18}
